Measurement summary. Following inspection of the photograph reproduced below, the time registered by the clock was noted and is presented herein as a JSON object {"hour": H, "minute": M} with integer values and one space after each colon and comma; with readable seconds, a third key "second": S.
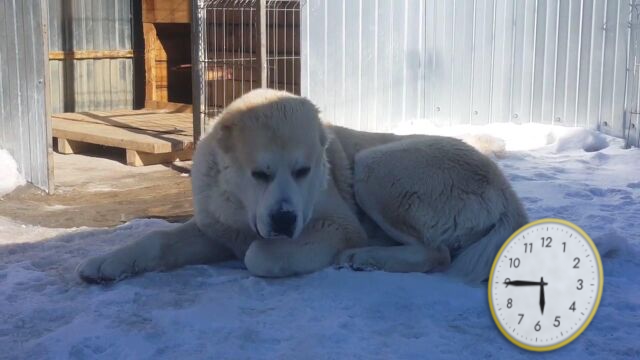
{"hour": 5, "minute": 45}
